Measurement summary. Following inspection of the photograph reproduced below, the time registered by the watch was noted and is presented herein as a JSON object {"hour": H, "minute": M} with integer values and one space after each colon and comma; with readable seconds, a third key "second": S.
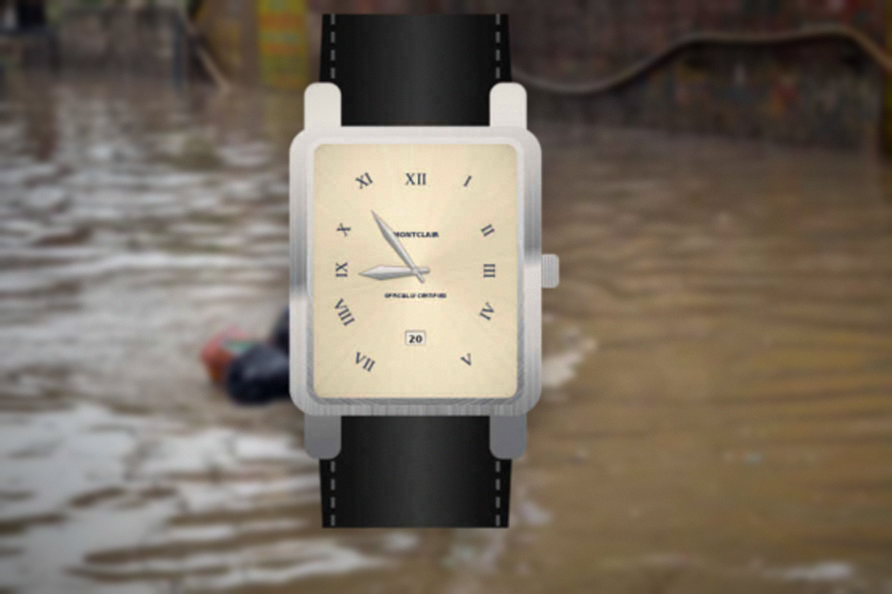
{"hour": 8, "minute": 54}
